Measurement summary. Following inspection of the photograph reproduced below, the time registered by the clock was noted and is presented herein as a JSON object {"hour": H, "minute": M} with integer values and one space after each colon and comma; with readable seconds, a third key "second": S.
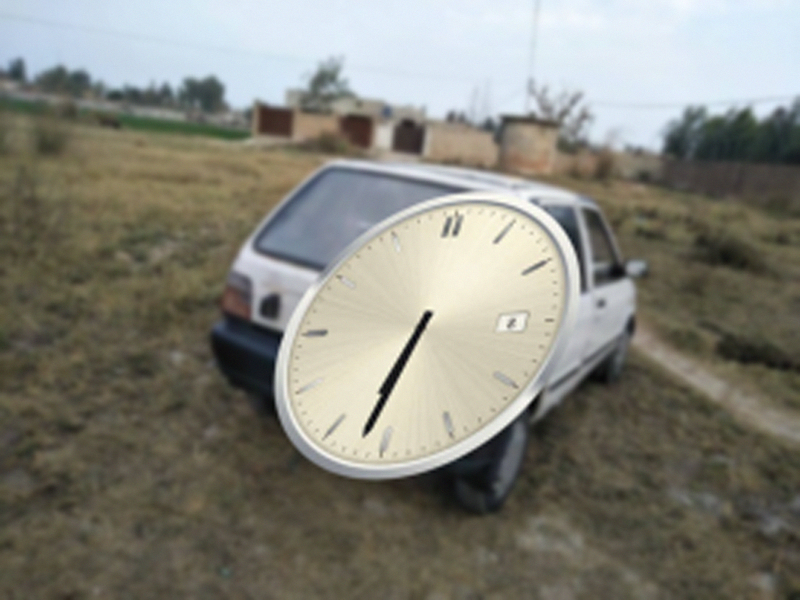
{"hour": 6, "minute": 32}
